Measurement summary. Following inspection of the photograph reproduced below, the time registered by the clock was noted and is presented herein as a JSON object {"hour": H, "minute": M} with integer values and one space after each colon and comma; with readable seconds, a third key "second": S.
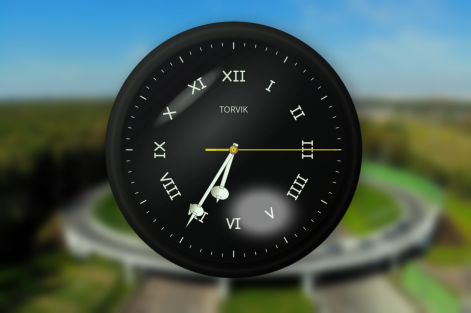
{"hour": 6, "minute": 35, "second": 15}
